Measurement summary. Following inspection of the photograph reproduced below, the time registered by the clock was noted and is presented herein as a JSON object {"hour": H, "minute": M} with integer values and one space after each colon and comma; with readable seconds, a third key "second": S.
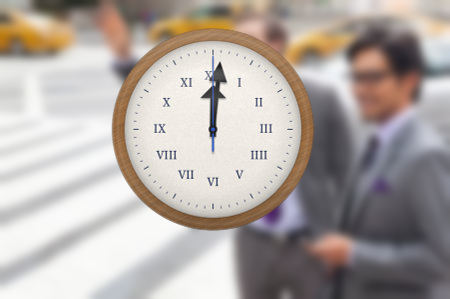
{"hour": 12, "minute": 1, "second": 0}
